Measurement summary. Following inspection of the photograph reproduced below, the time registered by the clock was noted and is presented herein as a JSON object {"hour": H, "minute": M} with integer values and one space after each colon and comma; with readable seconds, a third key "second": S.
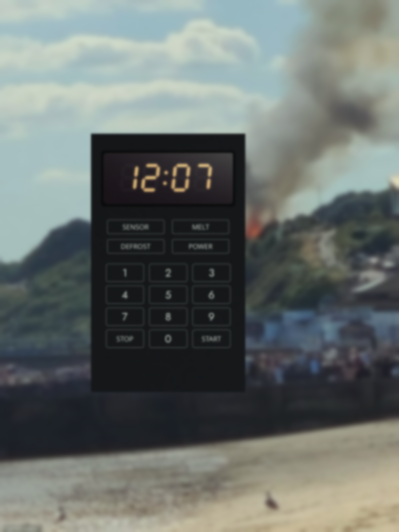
{"hour": 12, "minute": 7}
